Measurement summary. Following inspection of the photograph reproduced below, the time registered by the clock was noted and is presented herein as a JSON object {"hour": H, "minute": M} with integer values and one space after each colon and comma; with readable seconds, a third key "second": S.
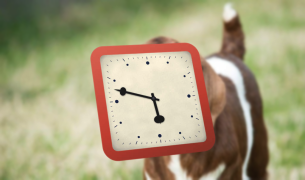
{"hour": 5, "minute": 48}
